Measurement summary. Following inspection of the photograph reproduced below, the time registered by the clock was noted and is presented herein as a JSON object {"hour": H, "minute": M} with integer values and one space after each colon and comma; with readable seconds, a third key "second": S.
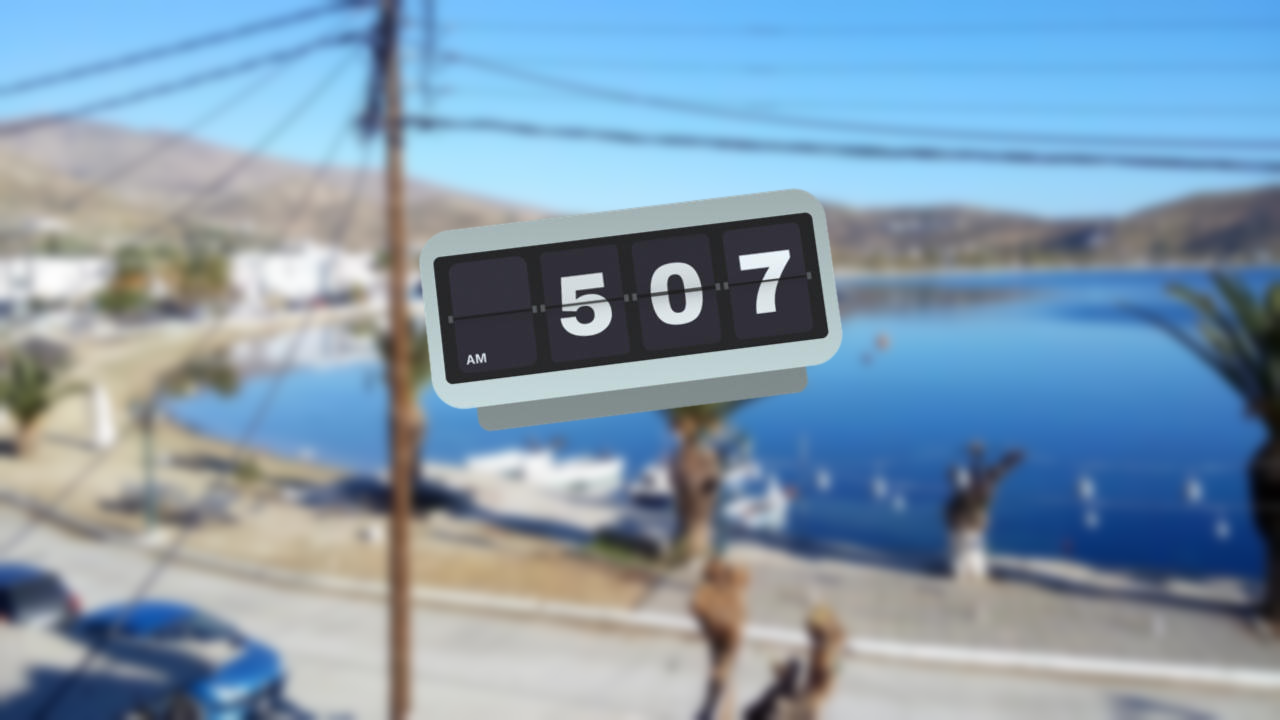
{"hour": 5, "minute": 7}
